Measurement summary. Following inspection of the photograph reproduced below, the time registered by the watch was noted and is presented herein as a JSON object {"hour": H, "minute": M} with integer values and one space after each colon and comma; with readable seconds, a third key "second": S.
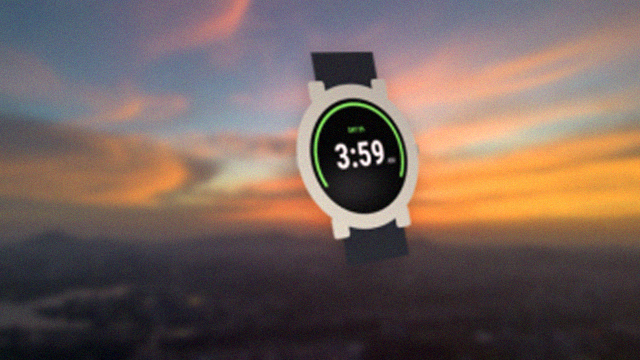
{"hour": 3, "minute": 59}
